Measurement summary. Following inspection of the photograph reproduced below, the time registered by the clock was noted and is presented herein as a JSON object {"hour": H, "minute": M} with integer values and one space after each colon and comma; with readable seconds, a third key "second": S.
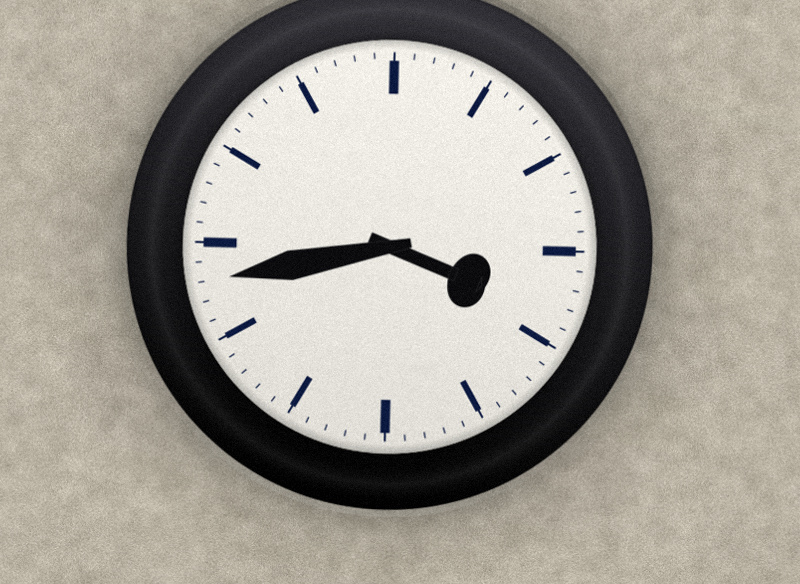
{"hour": 3, "minute": 43}
